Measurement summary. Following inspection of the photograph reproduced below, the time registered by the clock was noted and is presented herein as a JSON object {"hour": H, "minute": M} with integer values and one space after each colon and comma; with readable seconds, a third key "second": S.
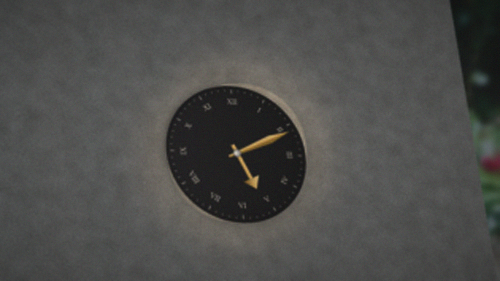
{"hour": 5, "minute": 11}
